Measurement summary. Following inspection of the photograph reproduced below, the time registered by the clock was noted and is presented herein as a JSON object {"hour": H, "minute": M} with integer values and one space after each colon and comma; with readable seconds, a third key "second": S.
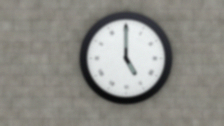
{"hour": 5, "minute": 0}
